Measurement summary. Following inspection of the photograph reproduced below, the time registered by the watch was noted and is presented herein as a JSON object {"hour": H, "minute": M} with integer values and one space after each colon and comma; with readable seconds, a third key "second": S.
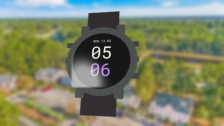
{"hour": 5, "minute": 6}
